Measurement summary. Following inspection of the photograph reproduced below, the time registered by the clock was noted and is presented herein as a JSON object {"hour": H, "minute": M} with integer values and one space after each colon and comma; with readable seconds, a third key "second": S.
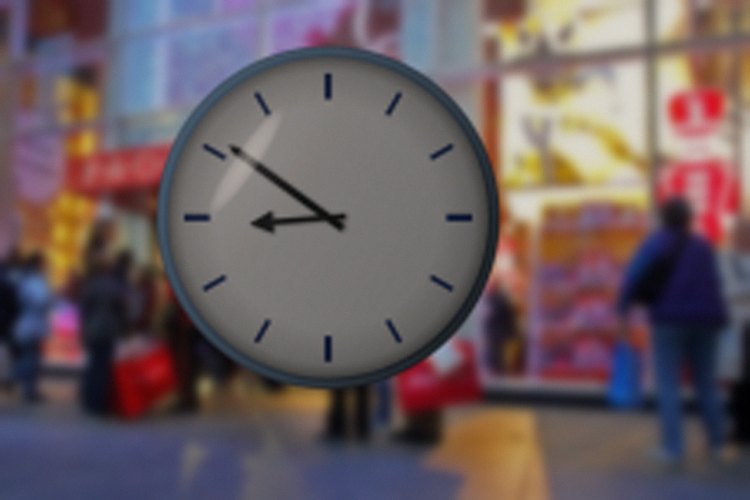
{"hour": 8, "minute": 51}
